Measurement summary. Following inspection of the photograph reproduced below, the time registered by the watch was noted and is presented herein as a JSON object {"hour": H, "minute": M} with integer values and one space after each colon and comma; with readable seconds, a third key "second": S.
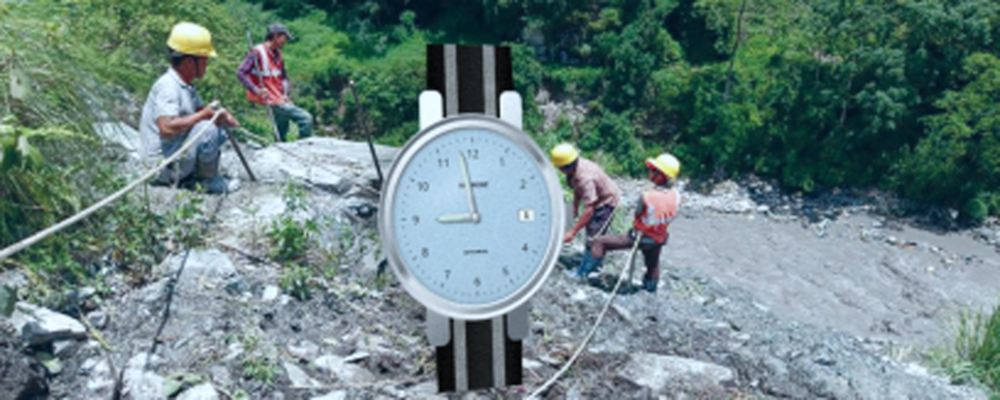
{"hour": 8, "minute": 58}
